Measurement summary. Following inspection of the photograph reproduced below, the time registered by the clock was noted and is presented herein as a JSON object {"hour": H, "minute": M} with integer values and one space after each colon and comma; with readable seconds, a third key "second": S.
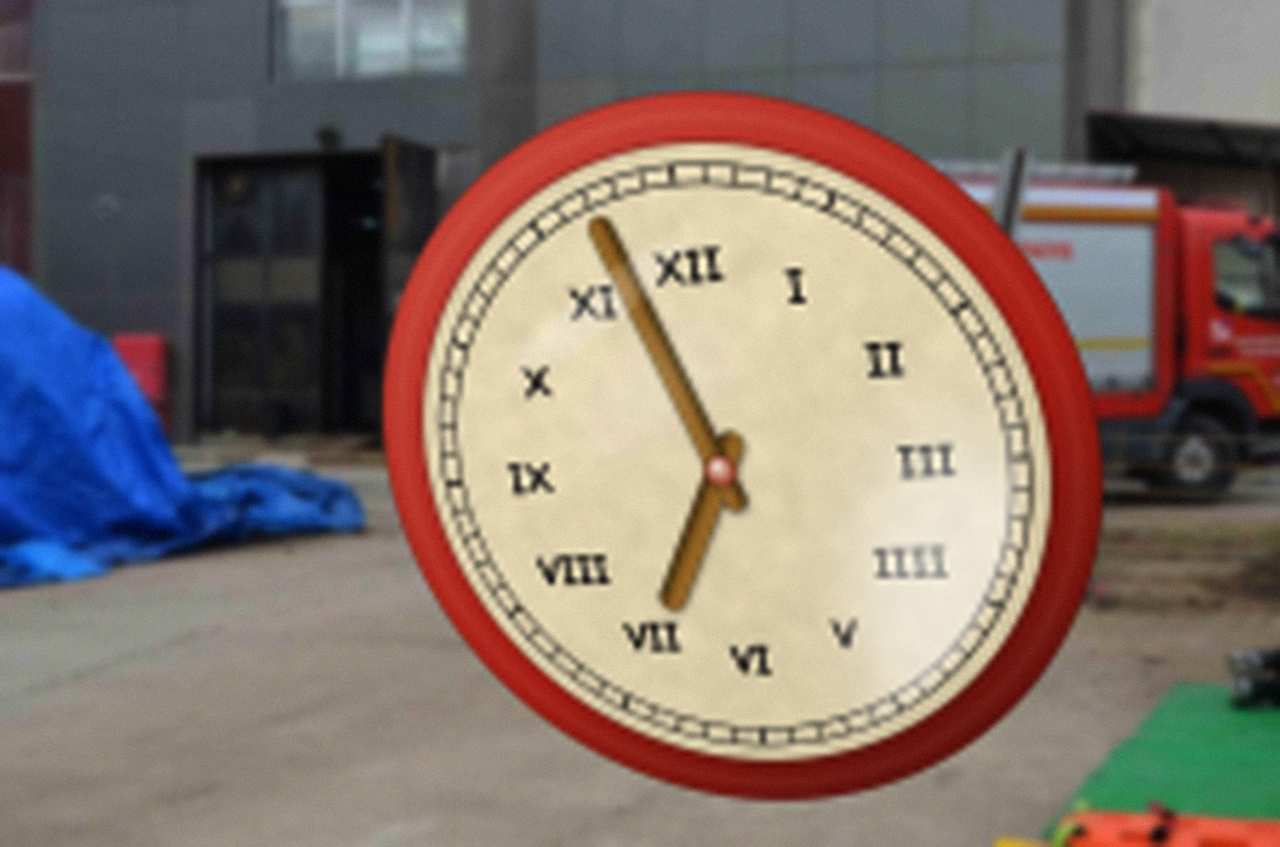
{"hour": 6, "minute": 57}
